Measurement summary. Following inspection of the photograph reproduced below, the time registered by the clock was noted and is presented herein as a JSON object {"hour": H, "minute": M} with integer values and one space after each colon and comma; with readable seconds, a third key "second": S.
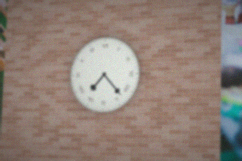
{"hour": 7, "minute": 23}
